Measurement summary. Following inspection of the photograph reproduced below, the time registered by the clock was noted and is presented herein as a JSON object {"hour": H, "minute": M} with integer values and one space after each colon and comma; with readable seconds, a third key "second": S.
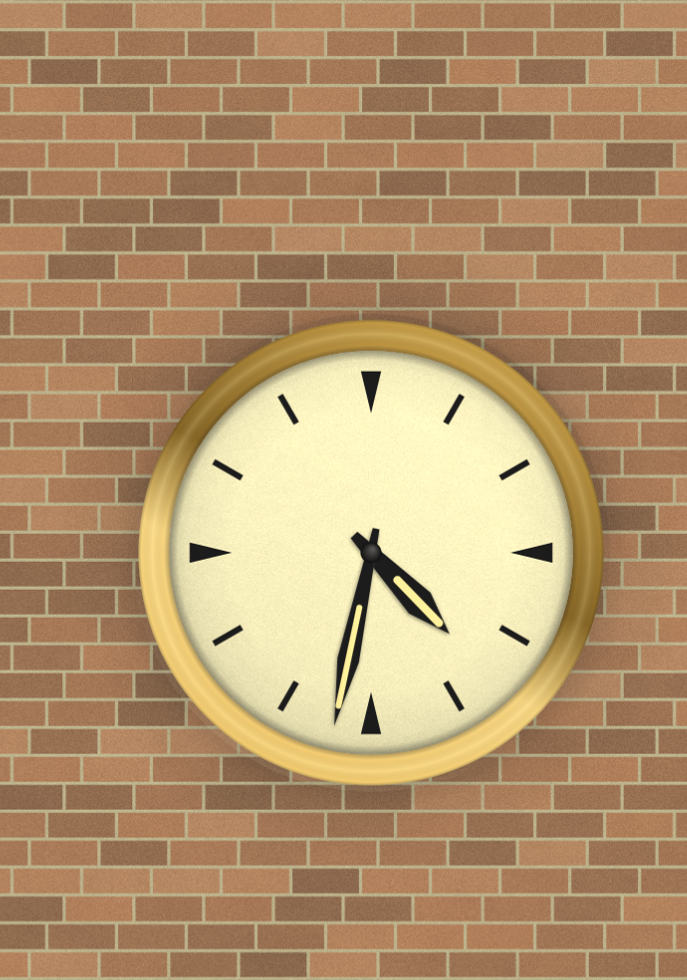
{"hour": 4, "minute": 32}
